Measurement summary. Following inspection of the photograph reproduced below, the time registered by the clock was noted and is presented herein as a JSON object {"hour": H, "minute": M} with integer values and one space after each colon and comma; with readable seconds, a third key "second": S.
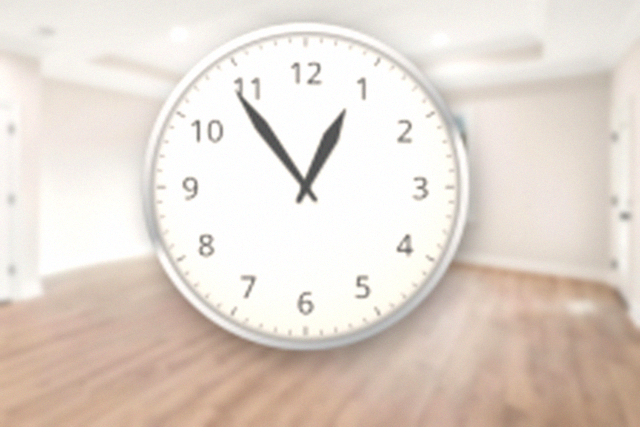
{"hour": 12, "minute": 54}
